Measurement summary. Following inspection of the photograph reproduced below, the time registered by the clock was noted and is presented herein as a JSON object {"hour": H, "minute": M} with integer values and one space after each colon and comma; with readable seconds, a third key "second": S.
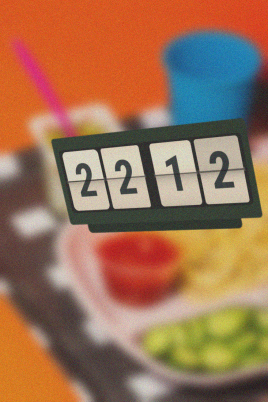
{"hour": 22, "minute": 12}
